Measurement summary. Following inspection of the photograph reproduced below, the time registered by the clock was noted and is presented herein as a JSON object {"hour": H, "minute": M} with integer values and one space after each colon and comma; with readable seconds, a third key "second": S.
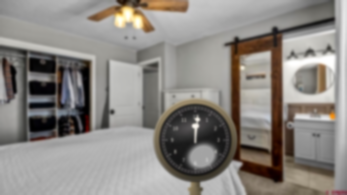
{"hour": 12, "minute": 1}
